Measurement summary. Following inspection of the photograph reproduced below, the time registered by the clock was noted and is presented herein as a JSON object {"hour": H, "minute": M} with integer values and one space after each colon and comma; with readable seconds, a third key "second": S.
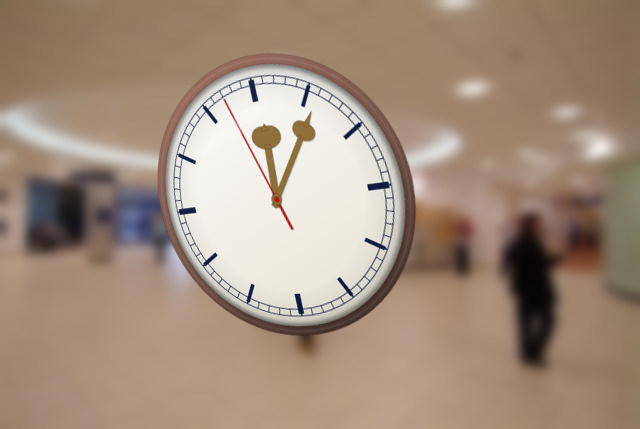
{"hour": 12, "minute": 5, "second": 57}
